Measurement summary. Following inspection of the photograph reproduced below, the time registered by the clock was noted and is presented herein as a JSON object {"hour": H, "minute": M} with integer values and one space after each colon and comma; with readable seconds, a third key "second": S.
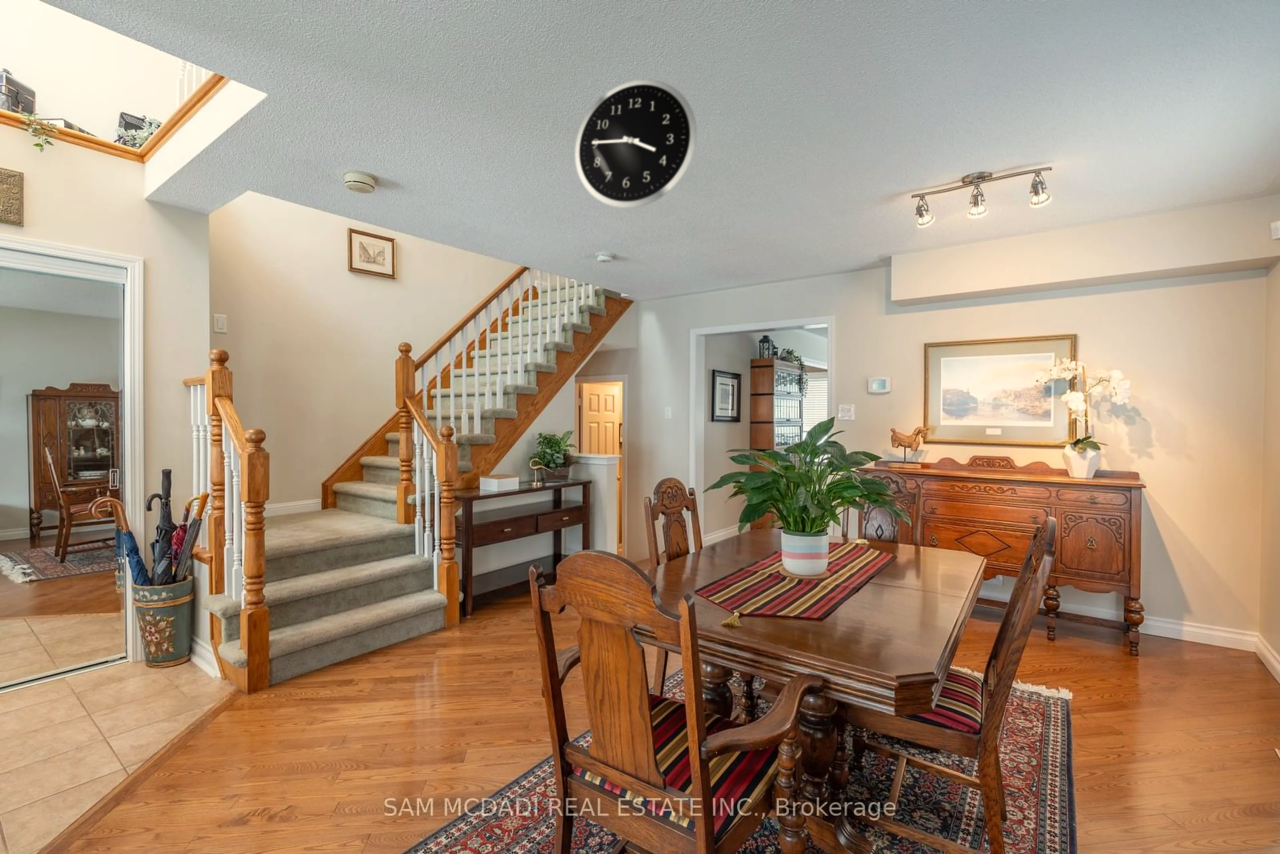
{"hour": 3, "minute": 45}
